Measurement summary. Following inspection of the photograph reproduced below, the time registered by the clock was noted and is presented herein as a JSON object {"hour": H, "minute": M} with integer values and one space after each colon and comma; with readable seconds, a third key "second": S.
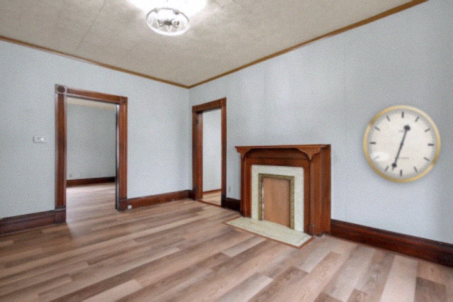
{"hour": 12, "minute": 33}
